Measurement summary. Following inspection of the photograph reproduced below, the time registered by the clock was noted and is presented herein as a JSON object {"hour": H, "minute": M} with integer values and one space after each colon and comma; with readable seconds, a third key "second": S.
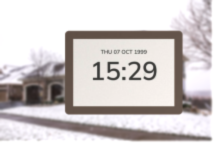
{"hour": 15, "minute": 29}
